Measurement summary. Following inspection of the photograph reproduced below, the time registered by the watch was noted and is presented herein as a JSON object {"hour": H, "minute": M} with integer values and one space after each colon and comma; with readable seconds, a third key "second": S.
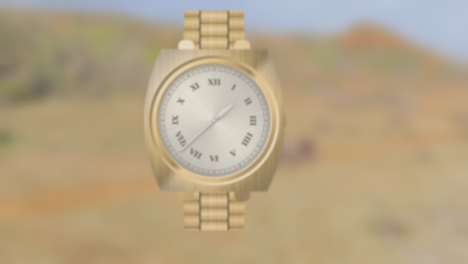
{"hour": 1, "minute": 38}
